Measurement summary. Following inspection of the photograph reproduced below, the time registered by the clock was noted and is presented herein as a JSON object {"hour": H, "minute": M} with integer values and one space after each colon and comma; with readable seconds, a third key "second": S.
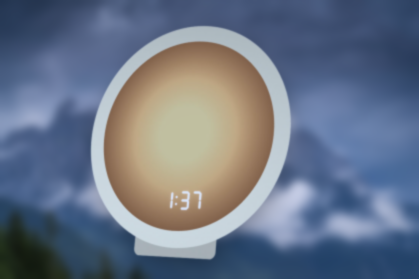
{"hour": 1, "minute": 37}
